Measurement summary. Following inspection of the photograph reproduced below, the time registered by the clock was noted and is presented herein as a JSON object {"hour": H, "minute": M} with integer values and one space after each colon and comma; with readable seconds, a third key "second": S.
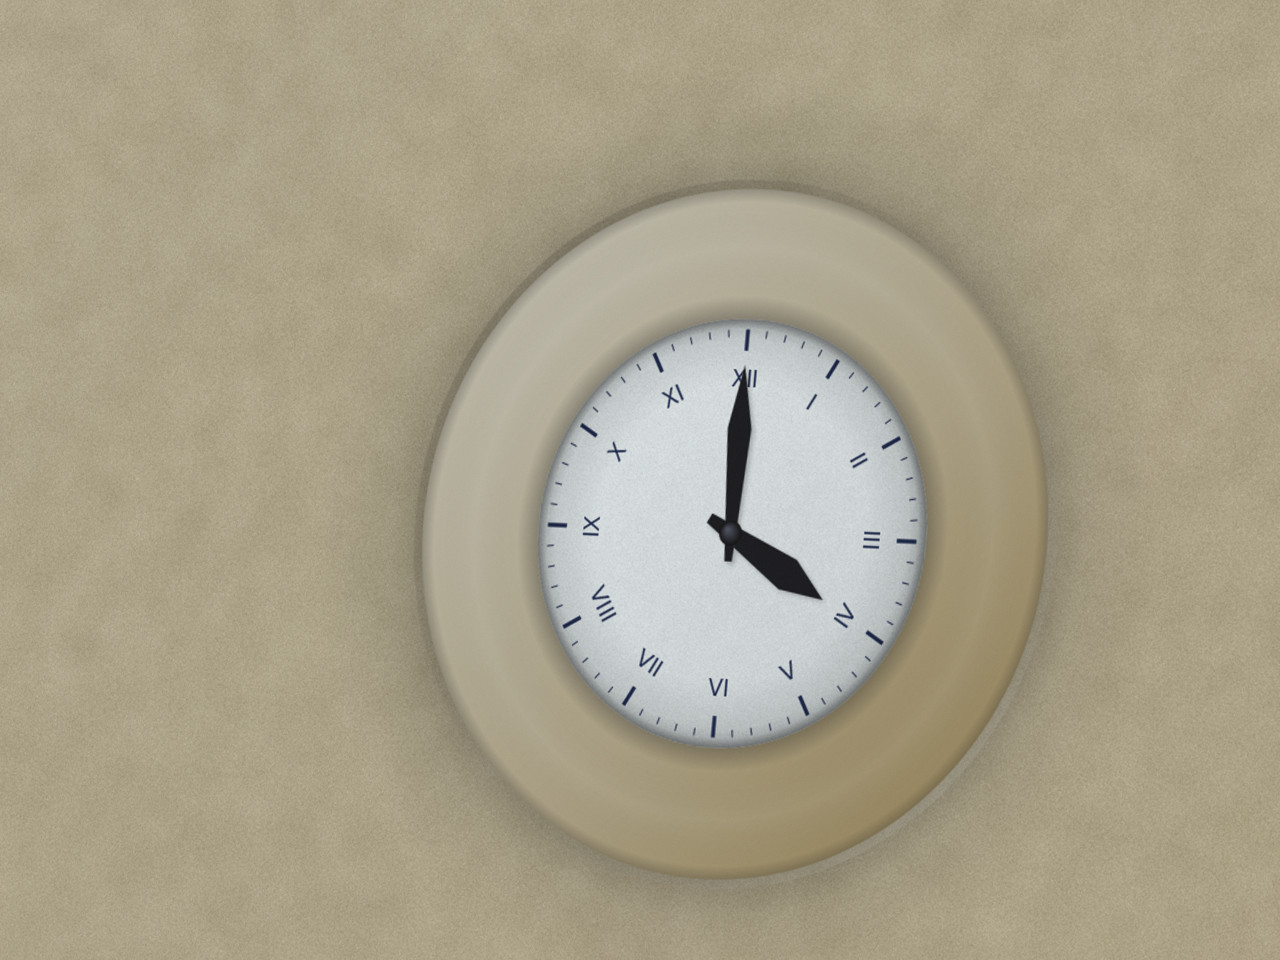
{"hour": 4, "minute": 0}
